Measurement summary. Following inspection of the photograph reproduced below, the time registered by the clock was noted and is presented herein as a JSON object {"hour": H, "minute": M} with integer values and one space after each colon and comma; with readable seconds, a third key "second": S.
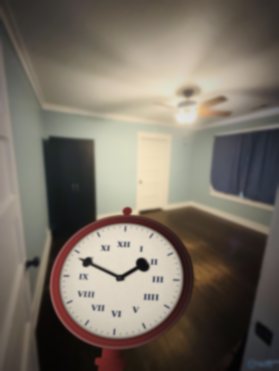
{"hour": 1, "minute": 49}
